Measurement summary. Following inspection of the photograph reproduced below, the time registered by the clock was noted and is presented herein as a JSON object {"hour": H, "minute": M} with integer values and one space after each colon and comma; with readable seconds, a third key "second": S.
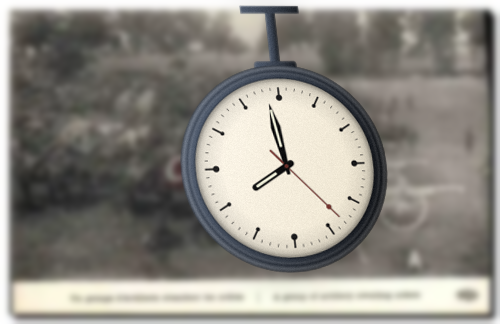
{"hour": 7, "minute": 58, "second": 23}
